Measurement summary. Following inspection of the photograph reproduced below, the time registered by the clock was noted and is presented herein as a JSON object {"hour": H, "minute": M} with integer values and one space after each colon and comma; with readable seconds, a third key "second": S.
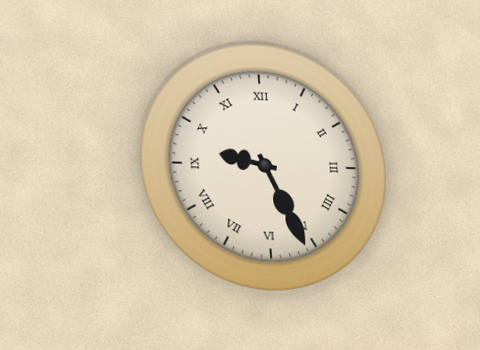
{"hour": 9, "minute": 26}
